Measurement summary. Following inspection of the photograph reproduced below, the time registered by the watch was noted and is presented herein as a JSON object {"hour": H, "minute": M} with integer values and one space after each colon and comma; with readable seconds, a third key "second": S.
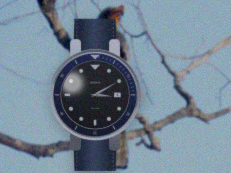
{"hour": 3, "minute": 10}
